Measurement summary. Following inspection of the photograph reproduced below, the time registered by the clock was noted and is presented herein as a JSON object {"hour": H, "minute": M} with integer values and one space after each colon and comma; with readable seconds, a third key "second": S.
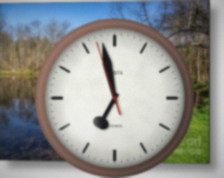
{"hour": 6, "minute": 57, "second": 57}
